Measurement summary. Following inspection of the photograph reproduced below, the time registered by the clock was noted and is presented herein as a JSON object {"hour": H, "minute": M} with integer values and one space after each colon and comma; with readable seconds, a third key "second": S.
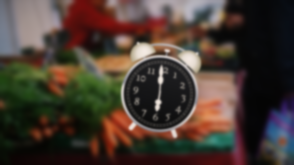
{"hour": 5, "minute": 59}
